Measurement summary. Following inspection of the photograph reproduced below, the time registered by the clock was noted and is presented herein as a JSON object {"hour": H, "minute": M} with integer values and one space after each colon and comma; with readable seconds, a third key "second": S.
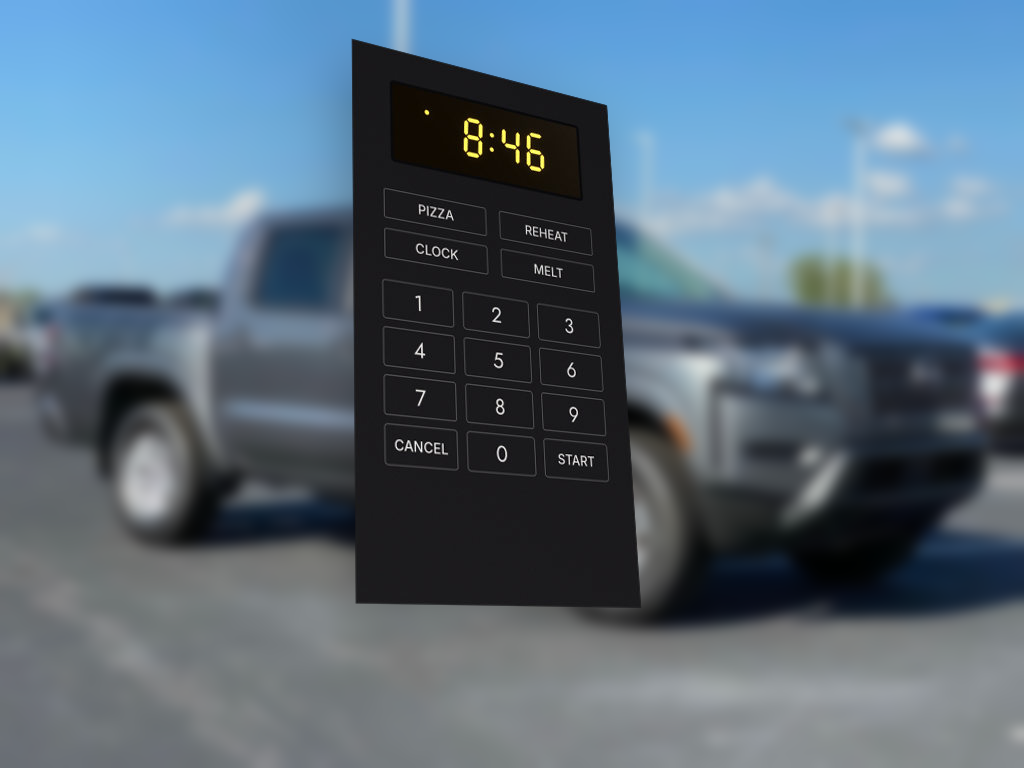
{"hour": 8, "minute": 46}
